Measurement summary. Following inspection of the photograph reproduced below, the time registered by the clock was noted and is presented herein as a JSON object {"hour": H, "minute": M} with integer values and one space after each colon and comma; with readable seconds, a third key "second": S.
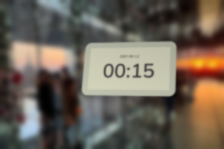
{"hour": 0, "minute": 15}
